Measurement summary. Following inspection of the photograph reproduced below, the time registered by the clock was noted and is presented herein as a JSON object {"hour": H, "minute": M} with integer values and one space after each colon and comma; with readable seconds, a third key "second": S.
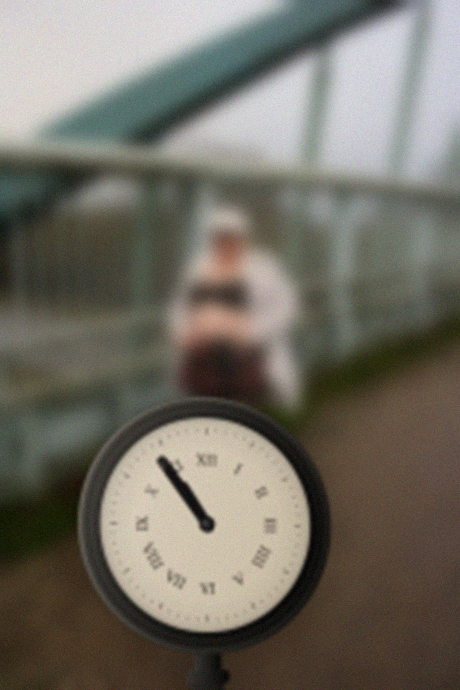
{"hour": 10, "minute": 54}
